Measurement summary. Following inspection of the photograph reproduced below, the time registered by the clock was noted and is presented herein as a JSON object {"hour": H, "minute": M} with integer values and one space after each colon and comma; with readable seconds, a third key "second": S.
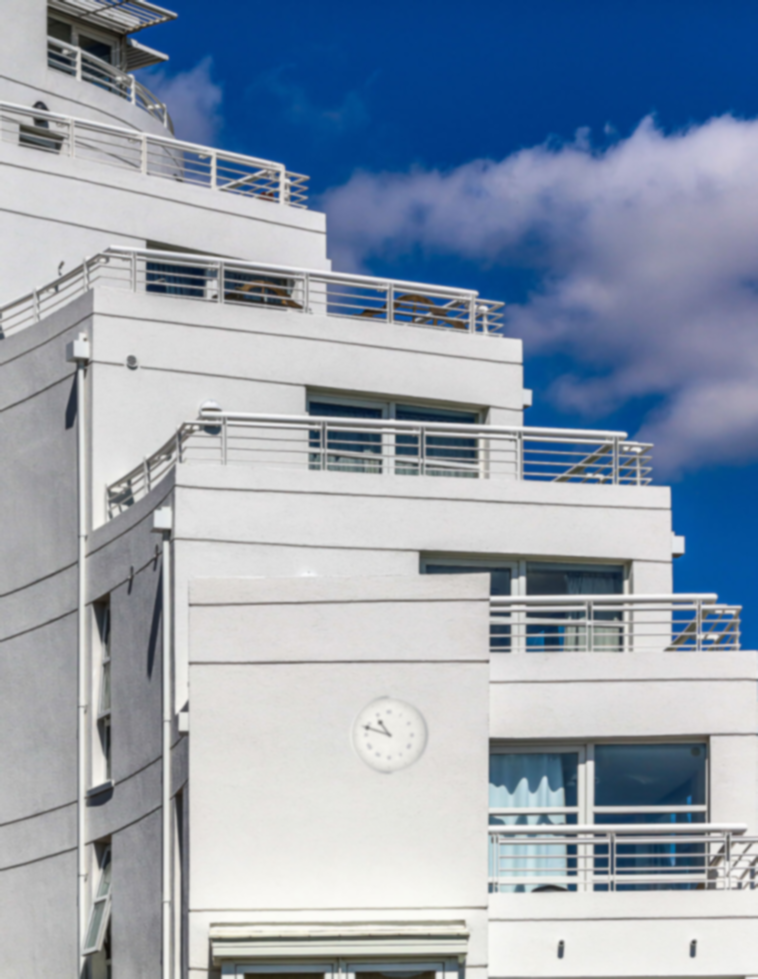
{"hour": 10, "minute": 48}
